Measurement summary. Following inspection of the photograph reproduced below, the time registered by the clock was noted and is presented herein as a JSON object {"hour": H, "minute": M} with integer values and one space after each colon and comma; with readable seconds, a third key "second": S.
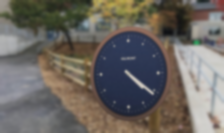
{"hour": 4, "minute": 21}
